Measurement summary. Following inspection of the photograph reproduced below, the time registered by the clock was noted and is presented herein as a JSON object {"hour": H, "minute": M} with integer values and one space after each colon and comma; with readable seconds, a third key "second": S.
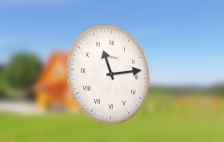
{"hour": 11, "minute": 13}
